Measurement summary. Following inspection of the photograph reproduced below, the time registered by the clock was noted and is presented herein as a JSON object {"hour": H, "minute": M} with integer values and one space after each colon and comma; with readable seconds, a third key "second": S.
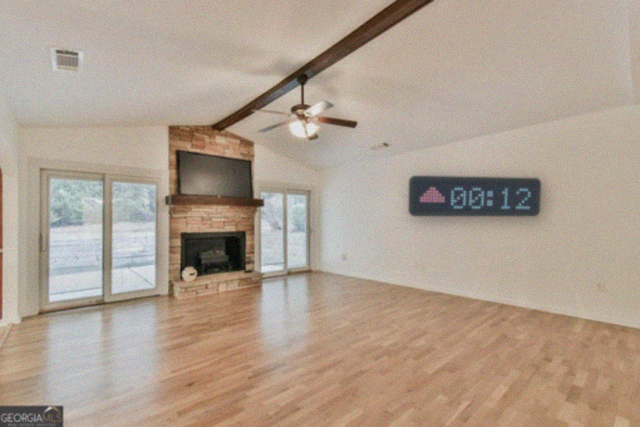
{"hour": 0, "minute": 12}
